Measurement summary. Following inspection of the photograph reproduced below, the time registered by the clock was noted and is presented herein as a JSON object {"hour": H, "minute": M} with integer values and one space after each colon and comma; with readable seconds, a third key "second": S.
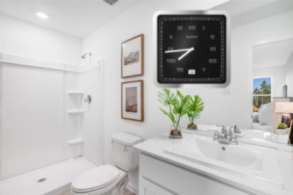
{"hour": 7, "minute": 44}
